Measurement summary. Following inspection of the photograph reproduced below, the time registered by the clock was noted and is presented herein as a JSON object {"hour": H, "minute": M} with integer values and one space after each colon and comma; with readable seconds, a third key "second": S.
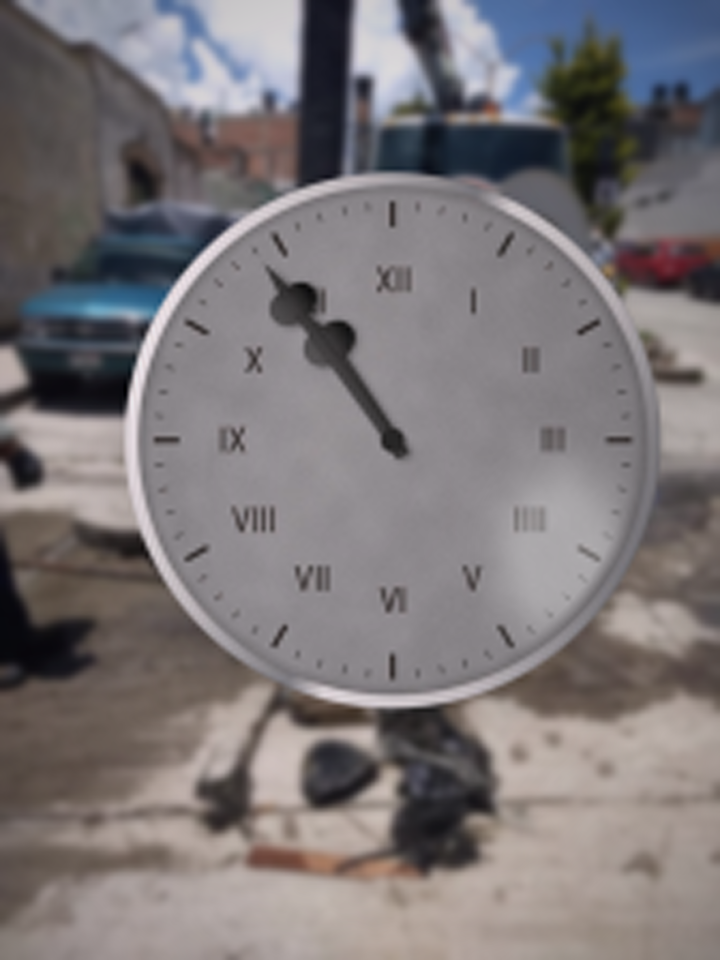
{"hour": 10, "minute": 54}
